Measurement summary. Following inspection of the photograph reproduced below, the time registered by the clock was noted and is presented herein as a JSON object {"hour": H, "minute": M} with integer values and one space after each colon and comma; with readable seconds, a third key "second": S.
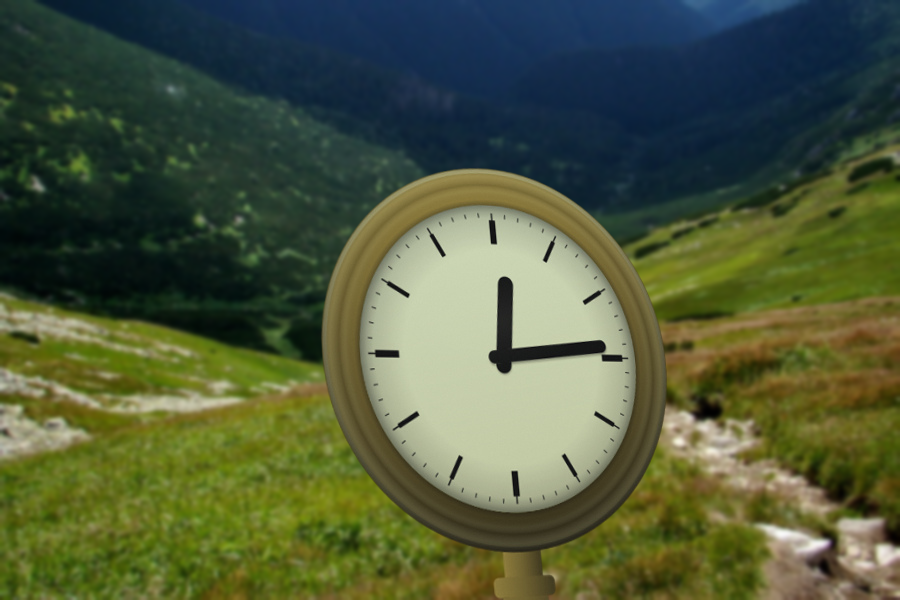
{"hour": 12, "minute": 14}
